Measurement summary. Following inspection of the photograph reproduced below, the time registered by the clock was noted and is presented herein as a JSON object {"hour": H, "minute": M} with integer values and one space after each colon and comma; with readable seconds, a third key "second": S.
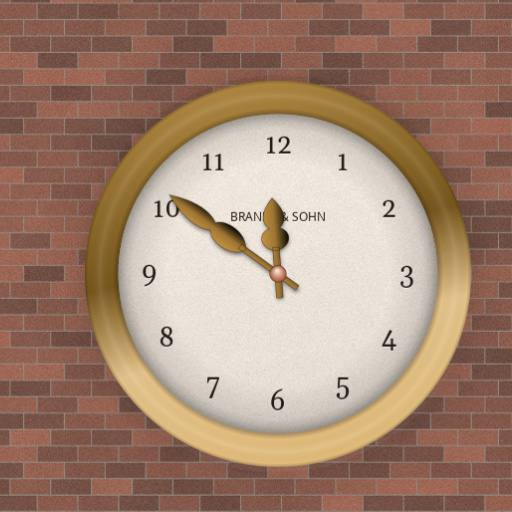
{"hour": 11, "minute": 51}
